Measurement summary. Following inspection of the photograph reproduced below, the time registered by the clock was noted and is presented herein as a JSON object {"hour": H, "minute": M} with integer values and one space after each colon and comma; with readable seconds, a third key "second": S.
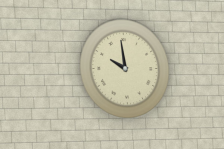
{"hour": 9, "minute": 59}
